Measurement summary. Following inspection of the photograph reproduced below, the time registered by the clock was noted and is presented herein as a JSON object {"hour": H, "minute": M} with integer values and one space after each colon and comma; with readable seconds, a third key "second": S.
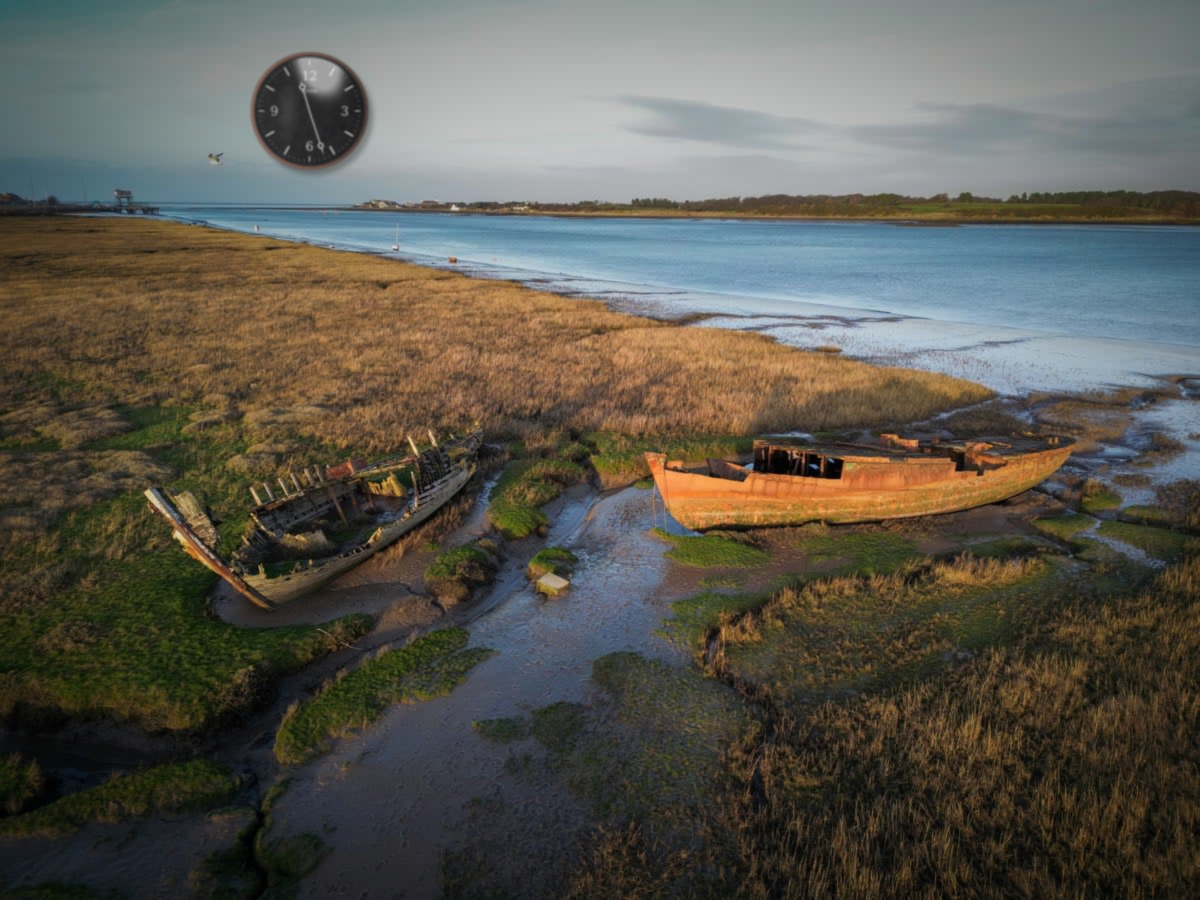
{"hour": 11, "minute": 27}
